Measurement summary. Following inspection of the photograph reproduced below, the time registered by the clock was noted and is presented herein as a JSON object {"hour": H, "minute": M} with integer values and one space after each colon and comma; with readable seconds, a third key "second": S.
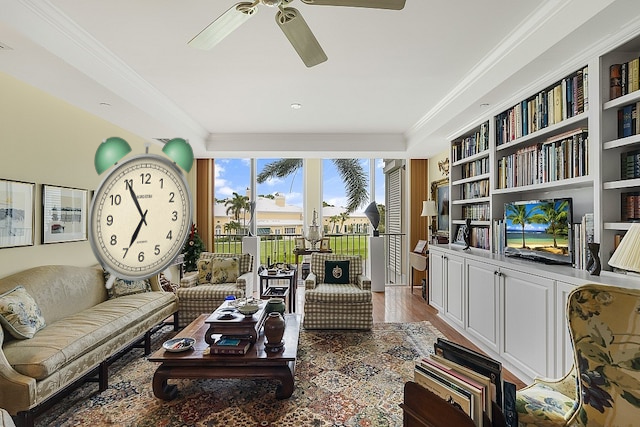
{"hour": 6, "minute": 55}
